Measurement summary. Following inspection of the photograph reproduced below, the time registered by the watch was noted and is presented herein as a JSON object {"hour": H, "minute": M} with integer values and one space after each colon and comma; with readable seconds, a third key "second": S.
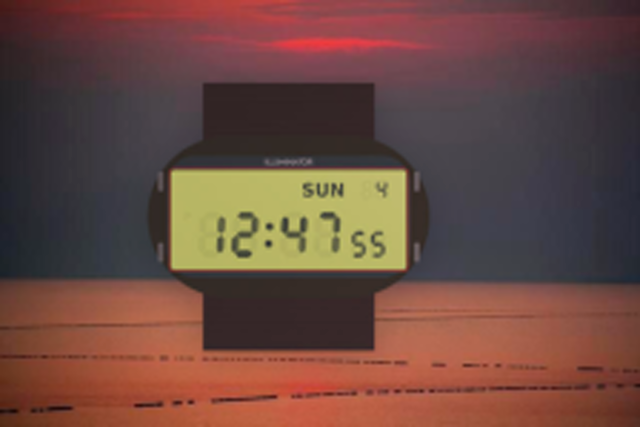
{"hour": 12, "minute": 47, "second": 55}
